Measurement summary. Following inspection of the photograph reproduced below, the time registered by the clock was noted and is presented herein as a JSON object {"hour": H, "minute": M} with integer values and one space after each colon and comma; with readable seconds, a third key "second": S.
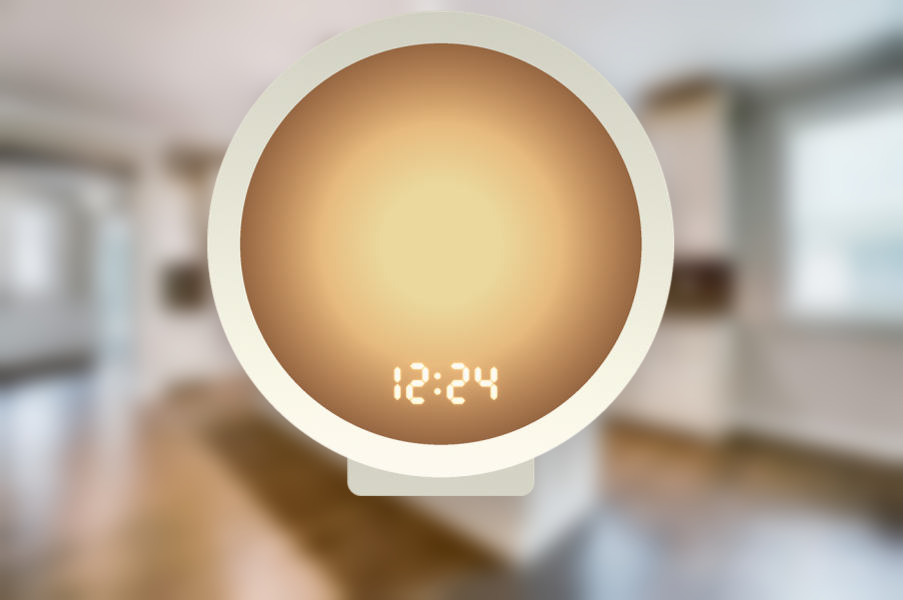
{"hour": 12, "minute": 24}
